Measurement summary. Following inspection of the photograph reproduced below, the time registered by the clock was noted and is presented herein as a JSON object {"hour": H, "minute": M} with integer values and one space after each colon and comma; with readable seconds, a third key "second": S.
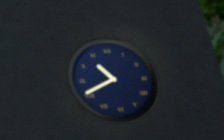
{"hour": 10, "minute": 41}
